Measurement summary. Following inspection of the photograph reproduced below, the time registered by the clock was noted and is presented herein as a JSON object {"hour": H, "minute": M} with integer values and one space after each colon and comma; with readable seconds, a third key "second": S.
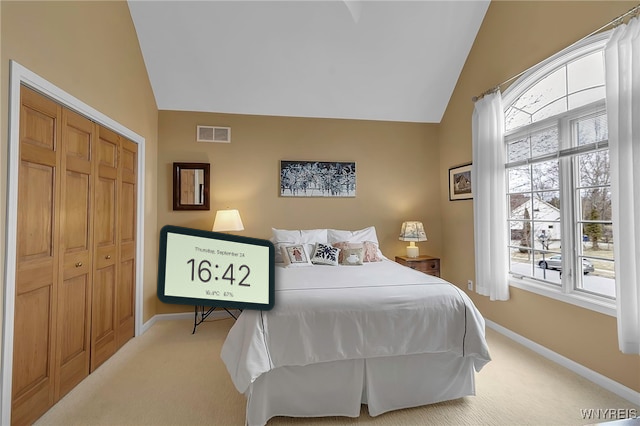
{"hour": 16, "minute": 42}
